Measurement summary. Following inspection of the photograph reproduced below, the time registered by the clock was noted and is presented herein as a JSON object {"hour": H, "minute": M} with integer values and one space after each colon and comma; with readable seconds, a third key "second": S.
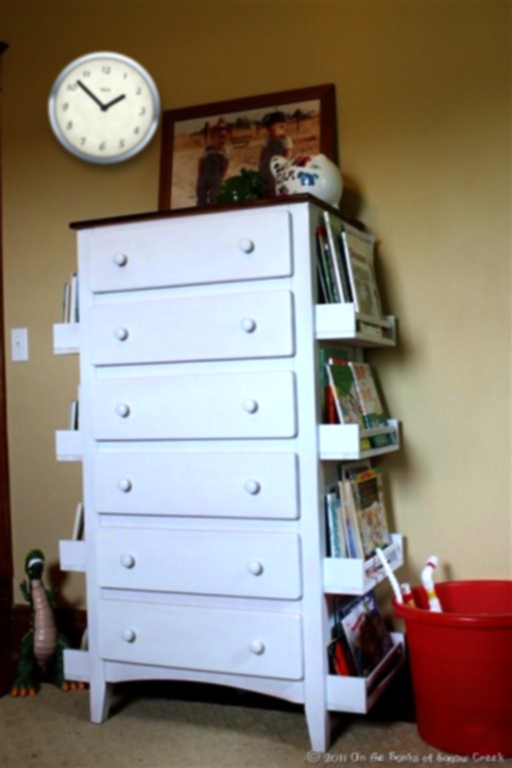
{"hour": 1, "minute": 52}
